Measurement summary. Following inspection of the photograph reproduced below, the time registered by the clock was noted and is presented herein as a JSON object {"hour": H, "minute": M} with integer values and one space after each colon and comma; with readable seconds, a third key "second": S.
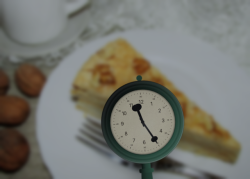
{"hour": 11, "minute": 25}
